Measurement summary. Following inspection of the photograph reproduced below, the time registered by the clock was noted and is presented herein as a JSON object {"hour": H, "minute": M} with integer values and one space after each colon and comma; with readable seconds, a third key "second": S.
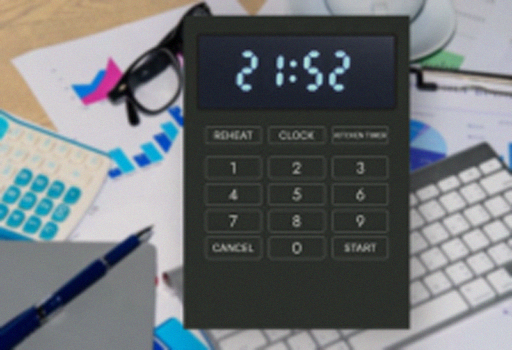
{"hour": 21, "minute": 52}
